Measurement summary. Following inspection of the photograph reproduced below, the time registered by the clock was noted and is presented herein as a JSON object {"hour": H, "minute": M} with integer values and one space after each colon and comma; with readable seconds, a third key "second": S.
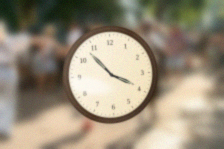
{"hour": 3, "minute": 53}
